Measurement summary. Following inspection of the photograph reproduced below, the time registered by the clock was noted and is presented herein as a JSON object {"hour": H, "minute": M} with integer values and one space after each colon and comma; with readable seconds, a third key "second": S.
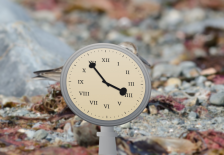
{"hour": 3, "minute": 54}
